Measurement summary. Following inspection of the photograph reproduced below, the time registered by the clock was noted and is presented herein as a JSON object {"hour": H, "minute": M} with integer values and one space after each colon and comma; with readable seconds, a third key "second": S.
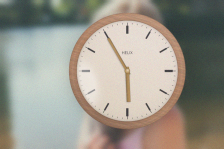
{"hour": 5, "minute": 55}
